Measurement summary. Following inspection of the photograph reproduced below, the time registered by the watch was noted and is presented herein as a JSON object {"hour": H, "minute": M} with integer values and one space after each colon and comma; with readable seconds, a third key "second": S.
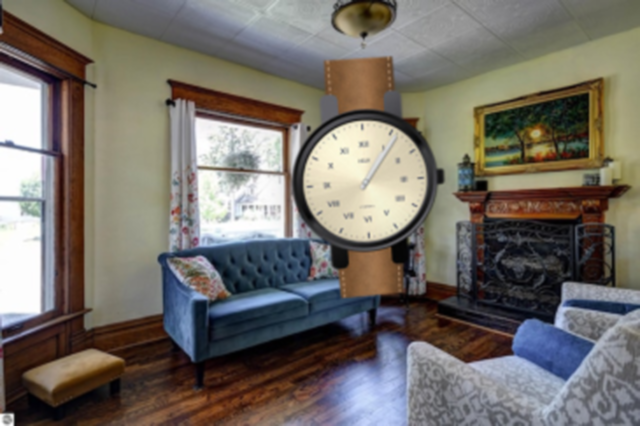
{"hour": 1, "minute": 6}
